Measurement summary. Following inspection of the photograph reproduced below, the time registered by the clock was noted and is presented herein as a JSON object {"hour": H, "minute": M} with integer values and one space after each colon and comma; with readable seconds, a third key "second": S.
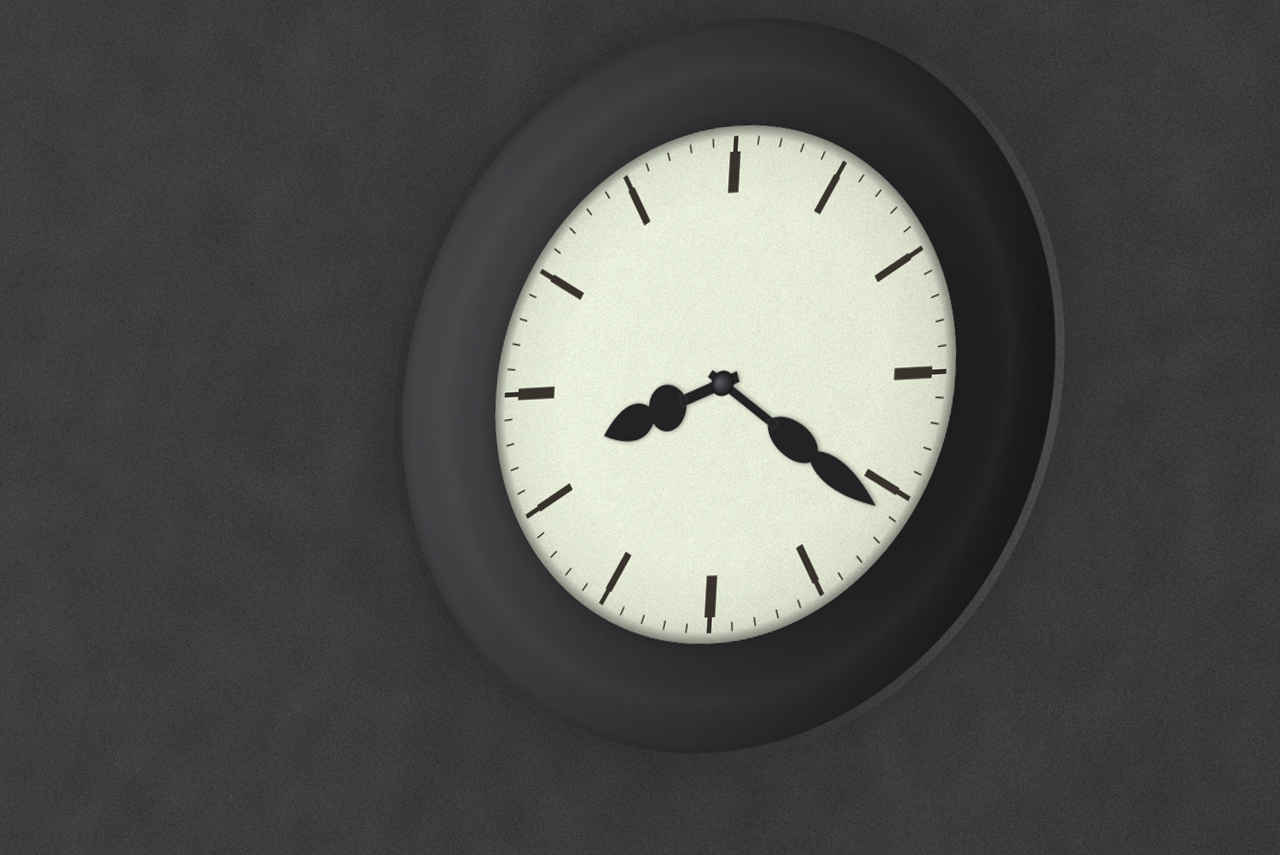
{"hour": 8, "minute": 21}
